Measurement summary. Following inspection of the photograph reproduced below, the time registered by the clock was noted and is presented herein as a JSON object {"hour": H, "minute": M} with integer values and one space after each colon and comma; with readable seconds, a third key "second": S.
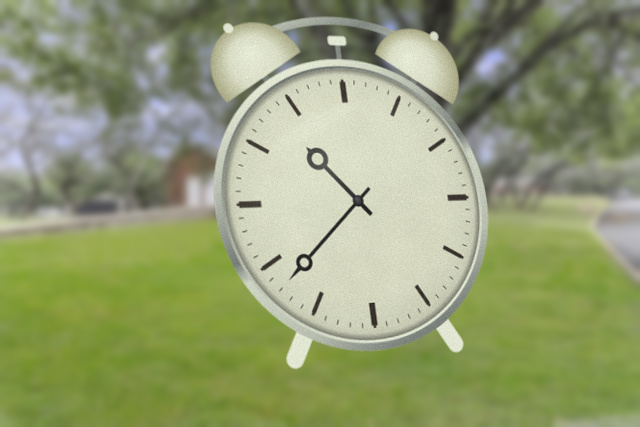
{"hour": 10, "minute": 38}
